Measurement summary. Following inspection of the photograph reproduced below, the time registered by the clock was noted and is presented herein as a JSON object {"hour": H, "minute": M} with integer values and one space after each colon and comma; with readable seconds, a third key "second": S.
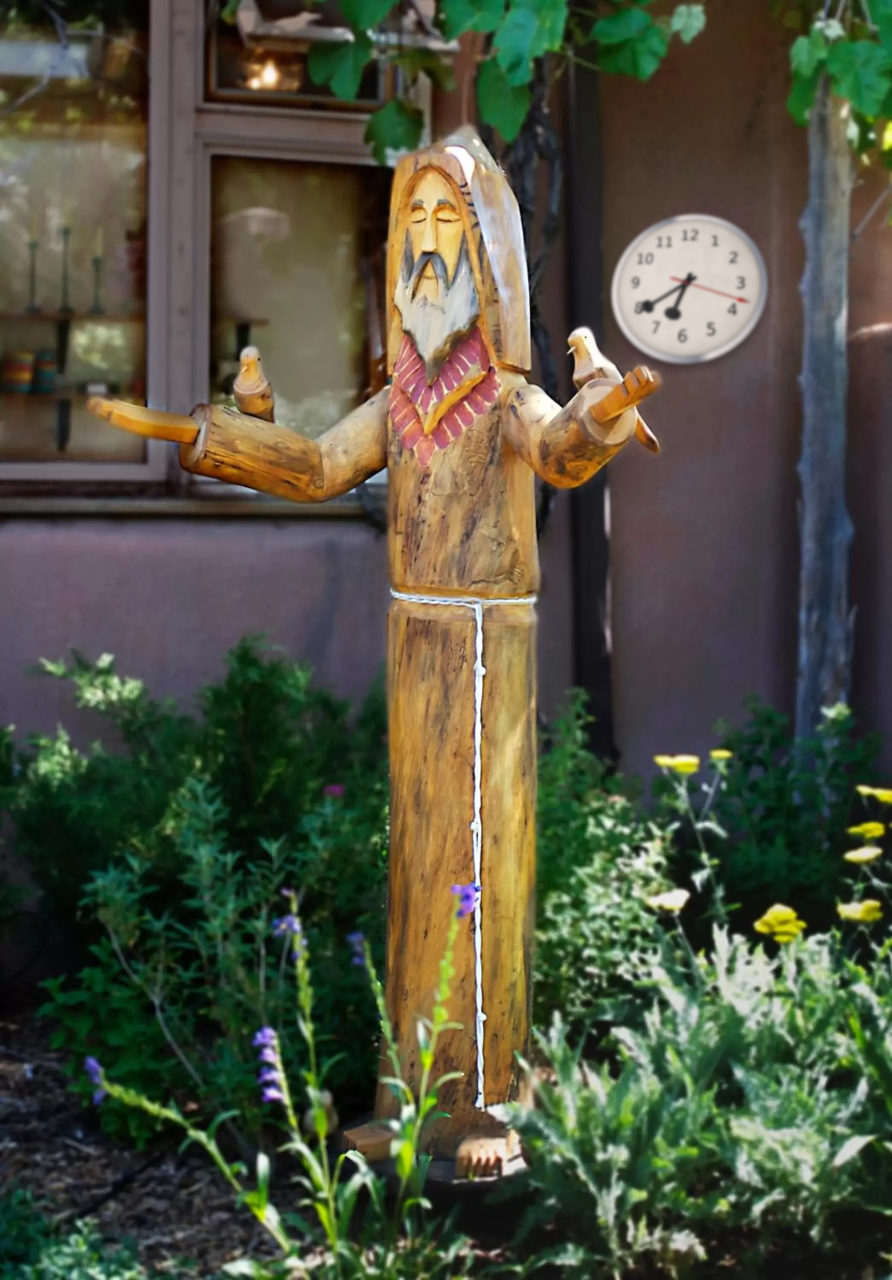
{"hour": 6, "minute": 39, "second": 18}
